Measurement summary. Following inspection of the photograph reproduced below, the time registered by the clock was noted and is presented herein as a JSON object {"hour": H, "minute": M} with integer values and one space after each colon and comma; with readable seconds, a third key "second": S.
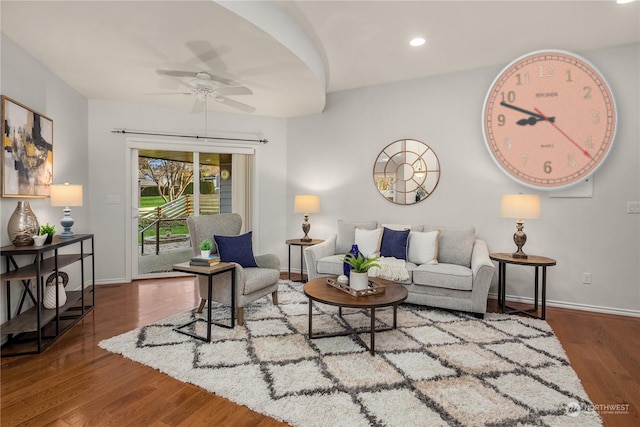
{"hour": 8, "minute": 48, "second": 22}
